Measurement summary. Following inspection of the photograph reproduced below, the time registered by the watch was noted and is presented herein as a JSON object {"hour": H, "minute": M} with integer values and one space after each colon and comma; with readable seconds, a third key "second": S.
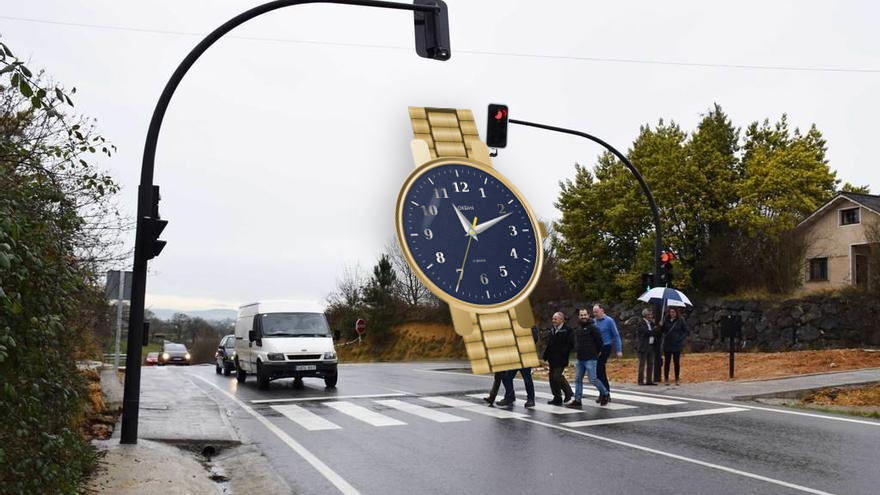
{"hour": 11, "minute": 11, "second": 35}
